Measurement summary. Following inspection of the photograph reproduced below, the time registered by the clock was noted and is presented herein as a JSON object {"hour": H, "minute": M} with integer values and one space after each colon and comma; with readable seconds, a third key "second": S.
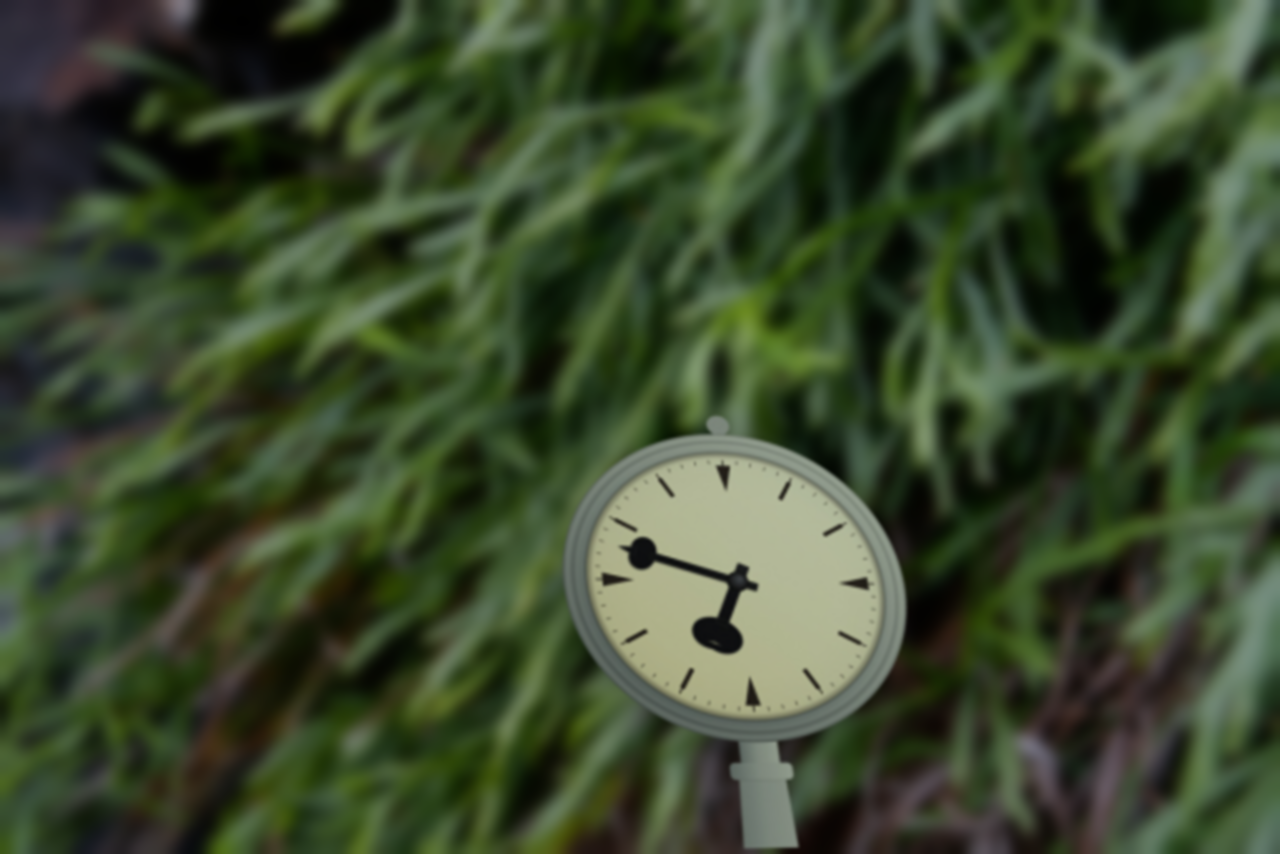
{"hour": 6, "minute": 48}
